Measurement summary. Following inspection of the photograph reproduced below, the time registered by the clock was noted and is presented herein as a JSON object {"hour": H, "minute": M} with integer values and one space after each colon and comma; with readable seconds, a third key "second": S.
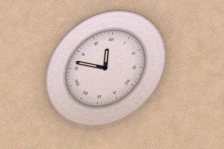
{"hour": 11, "minute": 47}
